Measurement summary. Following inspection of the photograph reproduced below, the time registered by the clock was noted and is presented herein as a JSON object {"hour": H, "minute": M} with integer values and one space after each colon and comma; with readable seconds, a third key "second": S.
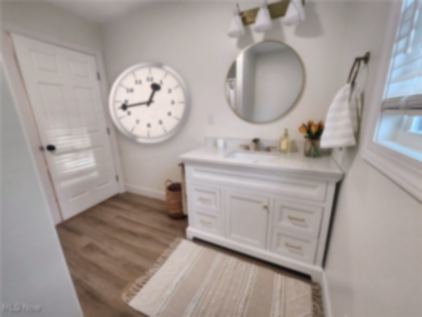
{"hour": 12, "minute": 43}
